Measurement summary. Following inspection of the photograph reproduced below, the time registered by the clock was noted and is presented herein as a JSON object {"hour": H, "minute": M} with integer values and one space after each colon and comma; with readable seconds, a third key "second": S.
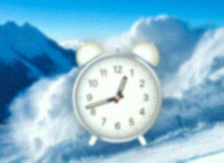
{"hour": 12, "minute": 42}
